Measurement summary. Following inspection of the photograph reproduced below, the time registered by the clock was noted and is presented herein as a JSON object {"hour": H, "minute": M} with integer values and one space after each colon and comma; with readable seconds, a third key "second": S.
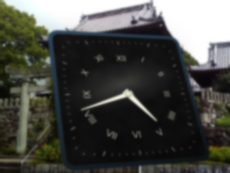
{"hour": 4, "minute": 42}
